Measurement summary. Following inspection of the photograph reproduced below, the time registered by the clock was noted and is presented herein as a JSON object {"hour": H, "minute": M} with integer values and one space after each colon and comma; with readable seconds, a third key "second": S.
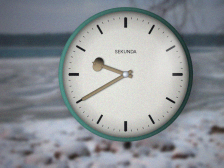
{"hour": 9, "minute": 40}
